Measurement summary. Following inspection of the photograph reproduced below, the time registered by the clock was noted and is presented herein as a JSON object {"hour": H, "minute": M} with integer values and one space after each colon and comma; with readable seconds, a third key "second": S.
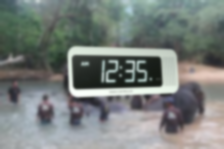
{"hour": 12, "minute": 35}
